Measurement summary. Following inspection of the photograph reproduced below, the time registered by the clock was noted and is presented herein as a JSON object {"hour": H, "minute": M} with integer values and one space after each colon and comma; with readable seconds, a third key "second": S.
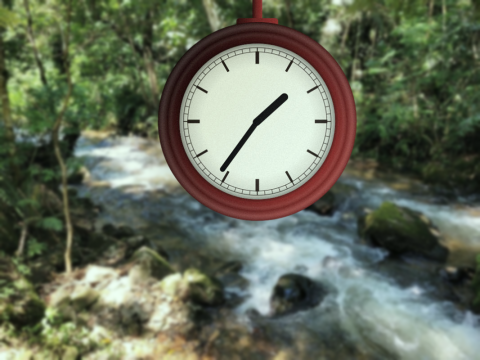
{"hour": 1, "minute": 36}
